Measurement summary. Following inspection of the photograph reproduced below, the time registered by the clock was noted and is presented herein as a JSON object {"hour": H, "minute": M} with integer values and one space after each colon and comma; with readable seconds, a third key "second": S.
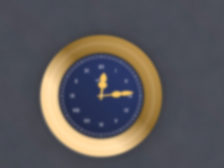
{"hour": 12, "minute": 14}
